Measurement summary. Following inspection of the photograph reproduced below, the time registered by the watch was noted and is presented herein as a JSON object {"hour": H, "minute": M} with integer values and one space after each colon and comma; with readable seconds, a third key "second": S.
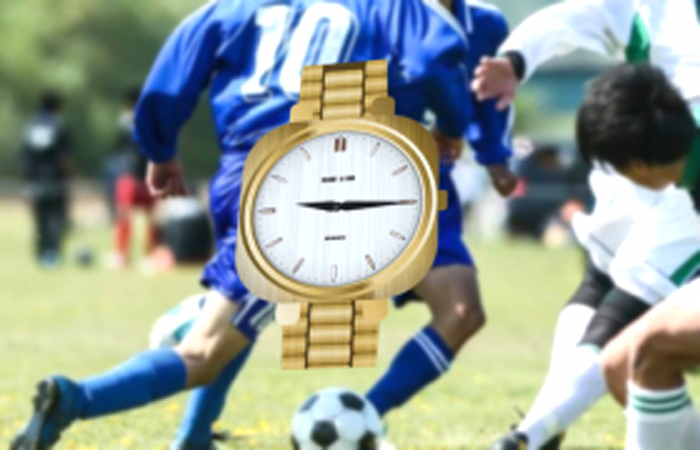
{"hour": 9, "minute": 15}
